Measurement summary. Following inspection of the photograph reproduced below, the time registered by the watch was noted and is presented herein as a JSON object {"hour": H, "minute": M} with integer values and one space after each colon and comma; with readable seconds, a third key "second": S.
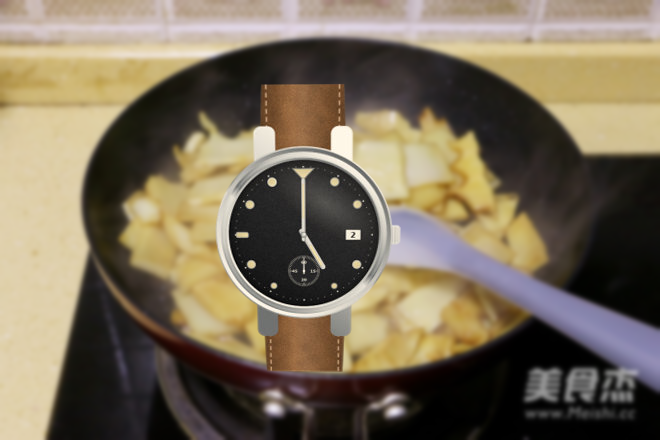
{"hour": 5, "minute": 0}
